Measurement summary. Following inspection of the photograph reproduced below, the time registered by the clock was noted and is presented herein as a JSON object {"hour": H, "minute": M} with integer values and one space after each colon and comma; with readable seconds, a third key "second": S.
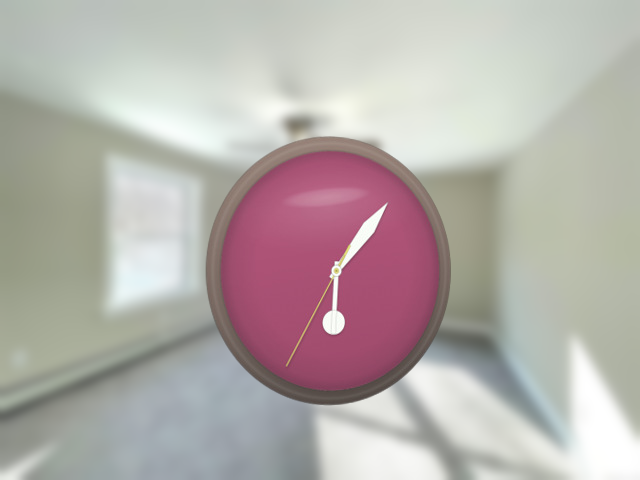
{"hour": 6, "minute": 6, "second": 35}
